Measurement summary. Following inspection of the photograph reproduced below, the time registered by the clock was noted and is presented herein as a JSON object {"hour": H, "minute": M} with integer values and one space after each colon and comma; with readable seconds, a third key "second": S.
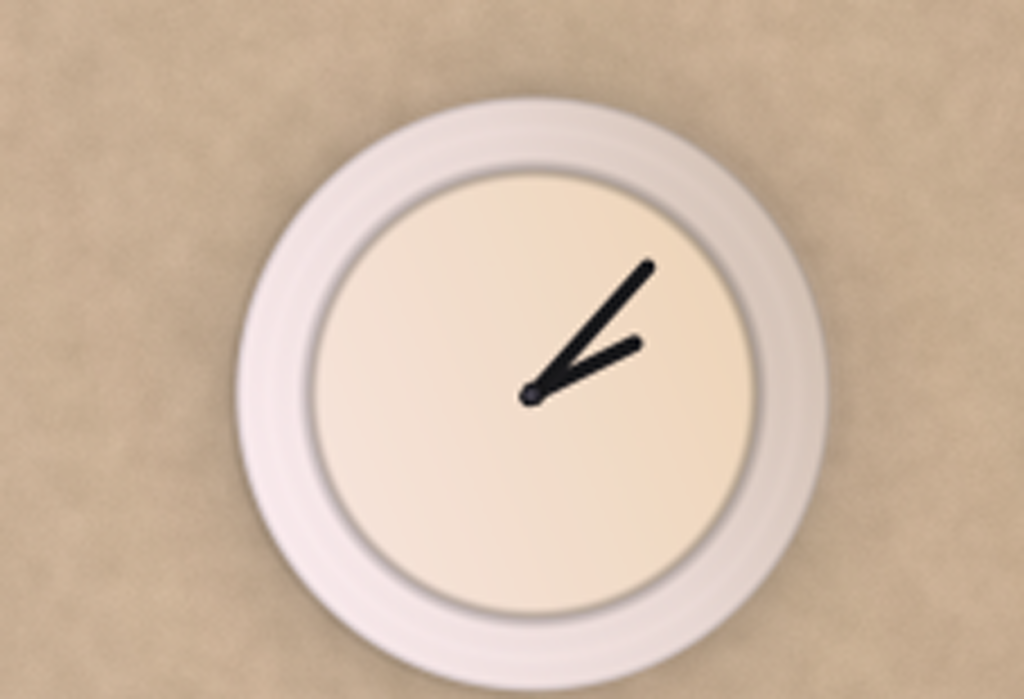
{"hour": 2, "minute": 7}
